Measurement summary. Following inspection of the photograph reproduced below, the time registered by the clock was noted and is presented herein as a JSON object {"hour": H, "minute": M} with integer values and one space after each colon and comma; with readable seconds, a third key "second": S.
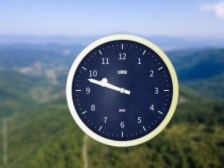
{"hour": 9, "minute": 48}
